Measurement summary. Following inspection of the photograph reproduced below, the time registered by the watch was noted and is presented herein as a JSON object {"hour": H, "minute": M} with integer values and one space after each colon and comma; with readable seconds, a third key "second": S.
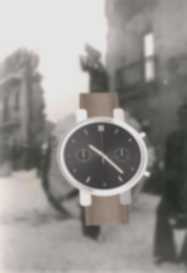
{"hour": 10, "minute": 23}
